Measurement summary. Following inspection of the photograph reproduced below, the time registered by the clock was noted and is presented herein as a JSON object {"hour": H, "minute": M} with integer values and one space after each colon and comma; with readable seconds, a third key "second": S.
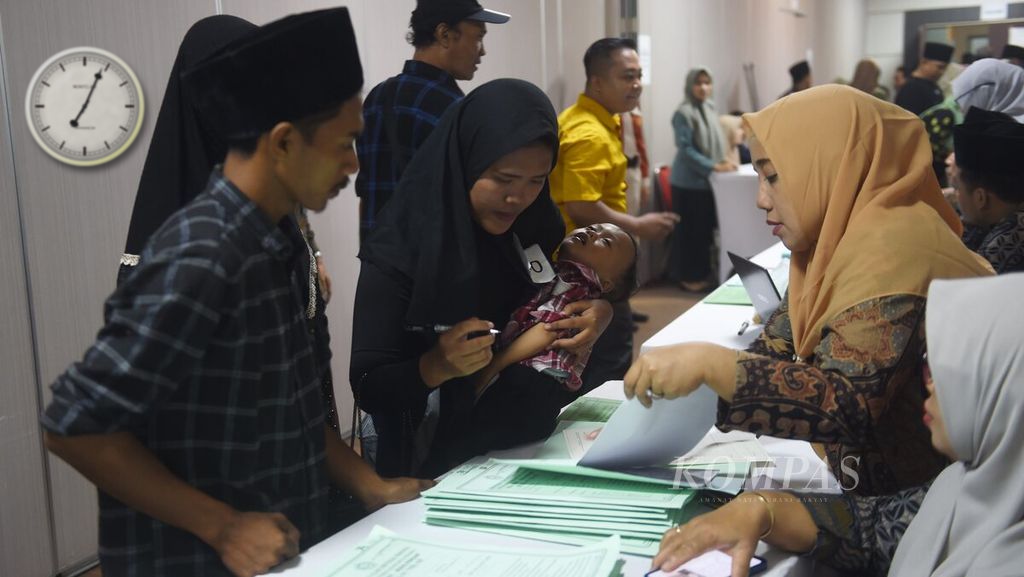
{"hour": 7, "minute": 4}
